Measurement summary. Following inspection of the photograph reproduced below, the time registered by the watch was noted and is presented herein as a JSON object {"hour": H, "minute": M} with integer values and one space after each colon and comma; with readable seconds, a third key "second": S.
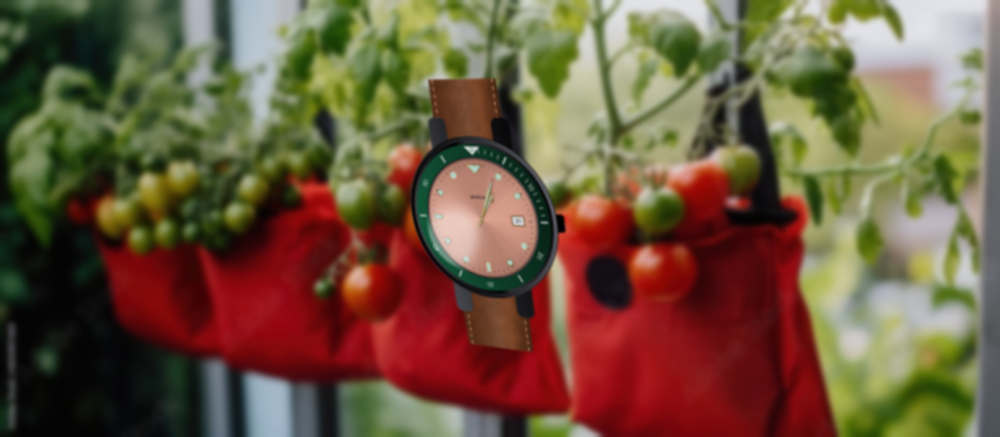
{"hour": 1, "minute": 4}
